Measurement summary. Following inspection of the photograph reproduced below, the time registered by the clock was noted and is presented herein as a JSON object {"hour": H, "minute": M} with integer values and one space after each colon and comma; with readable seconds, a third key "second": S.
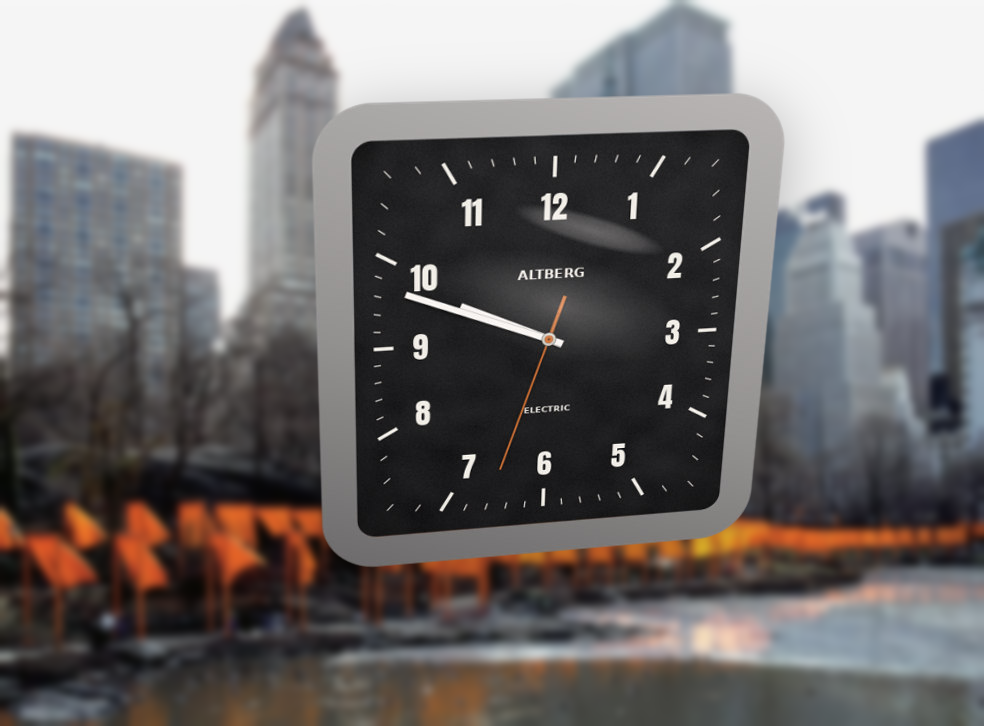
{"hour": 9, "minute": 48, "second": 33}
